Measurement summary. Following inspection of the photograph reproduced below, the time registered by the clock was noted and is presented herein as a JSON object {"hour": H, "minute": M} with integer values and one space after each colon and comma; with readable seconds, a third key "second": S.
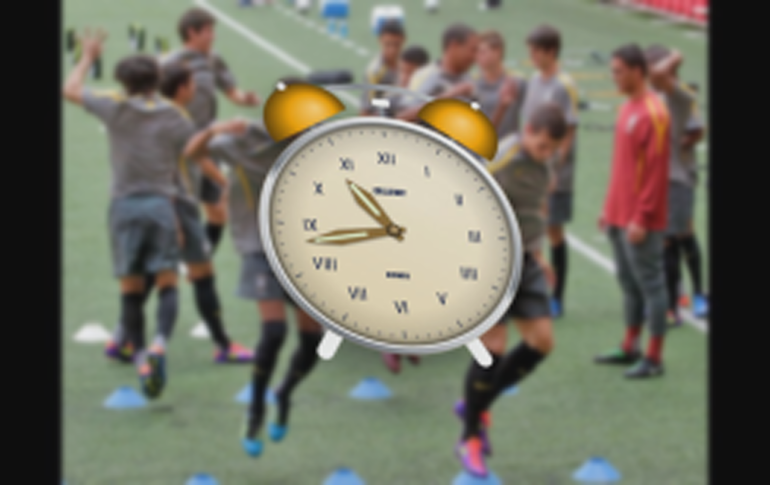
{"hour": 10, "minute": 43}
